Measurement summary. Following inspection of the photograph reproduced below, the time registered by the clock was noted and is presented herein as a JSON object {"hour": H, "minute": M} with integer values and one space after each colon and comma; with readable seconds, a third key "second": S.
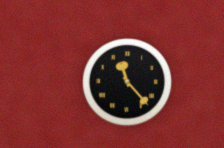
{"hour": 11, "minute": 23}
